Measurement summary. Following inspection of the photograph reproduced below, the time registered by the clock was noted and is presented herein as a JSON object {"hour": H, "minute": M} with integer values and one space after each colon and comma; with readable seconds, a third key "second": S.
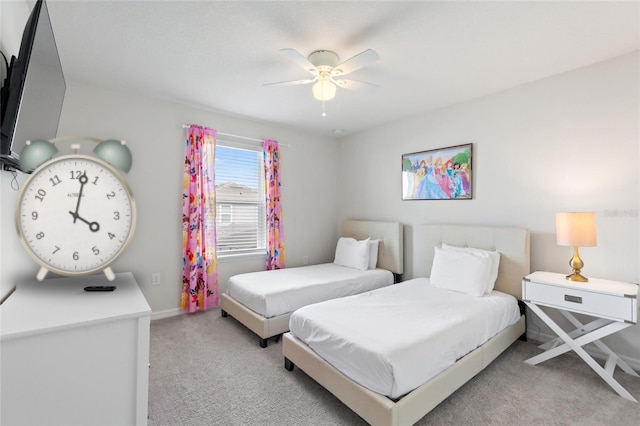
{"hour": 4, "minute": 2}
